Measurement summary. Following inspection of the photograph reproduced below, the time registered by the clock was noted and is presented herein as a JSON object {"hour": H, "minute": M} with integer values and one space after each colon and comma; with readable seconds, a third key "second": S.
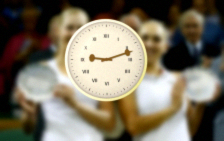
{"hour": 9, "minute": 12}
